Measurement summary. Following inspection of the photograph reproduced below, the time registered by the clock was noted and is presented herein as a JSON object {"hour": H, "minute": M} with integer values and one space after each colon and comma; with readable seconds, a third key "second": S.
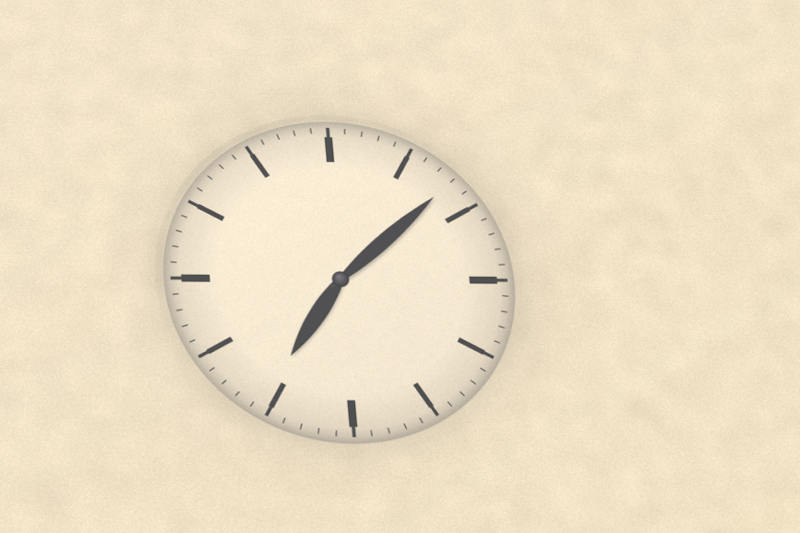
{"hour": 7, "minute": 8}
